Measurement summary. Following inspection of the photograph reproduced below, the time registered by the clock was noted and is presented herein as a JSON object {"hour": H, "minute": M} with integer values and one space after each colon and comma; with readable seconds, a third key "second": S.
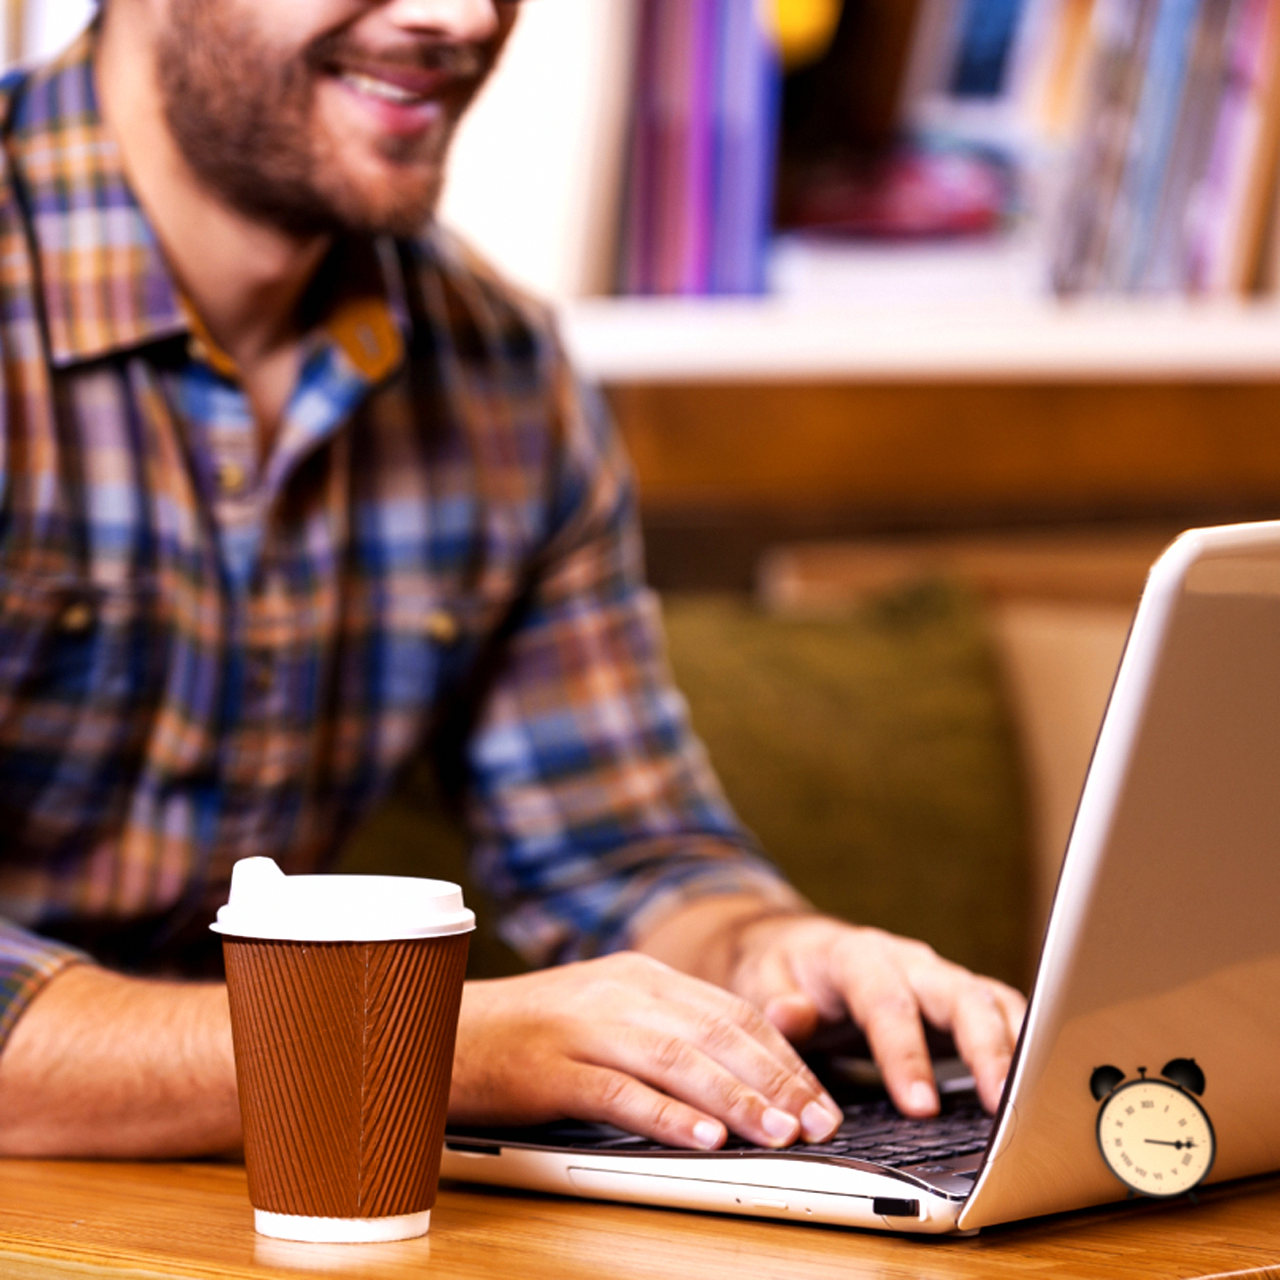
{"hour": 3, "minute": 16}
